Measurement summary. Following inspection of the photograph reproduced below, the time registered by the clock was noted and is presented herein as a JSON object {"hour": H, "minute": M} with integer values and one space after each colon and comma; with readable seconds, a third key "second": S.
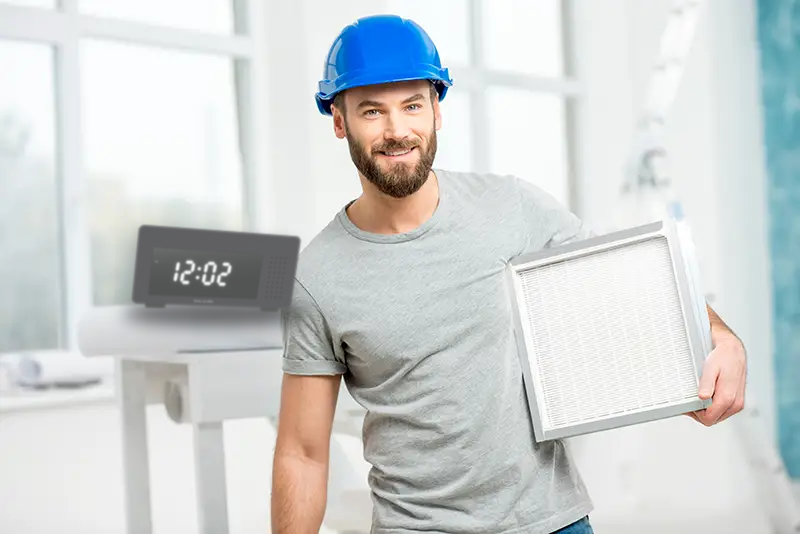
{"hour": 12, "minute": 2}
